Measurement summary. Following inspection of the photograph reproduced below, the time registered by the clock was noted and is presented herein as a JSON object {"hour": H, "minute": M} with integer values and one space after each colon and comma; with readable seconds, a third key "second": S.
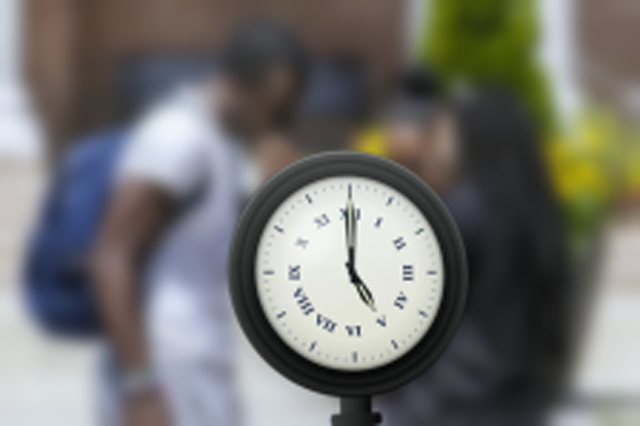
{"hour": 5, "minute": 0}
